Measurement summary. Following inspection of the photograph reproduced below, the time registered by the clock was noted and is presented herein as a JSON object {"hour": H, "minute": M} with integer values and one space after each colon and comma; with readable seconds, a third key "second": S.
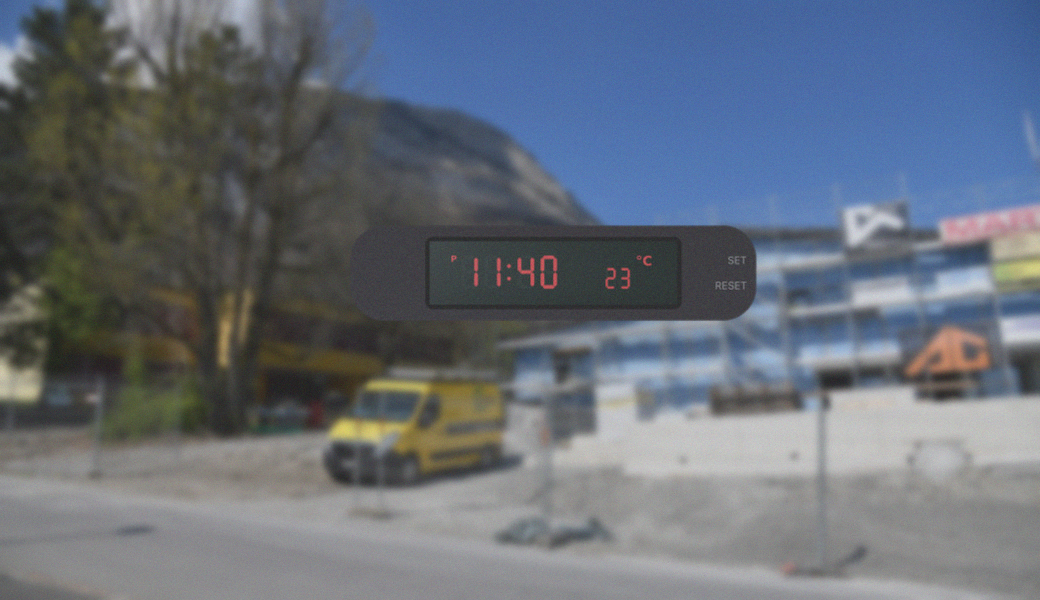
{"hour": 11, "minute": 40}
